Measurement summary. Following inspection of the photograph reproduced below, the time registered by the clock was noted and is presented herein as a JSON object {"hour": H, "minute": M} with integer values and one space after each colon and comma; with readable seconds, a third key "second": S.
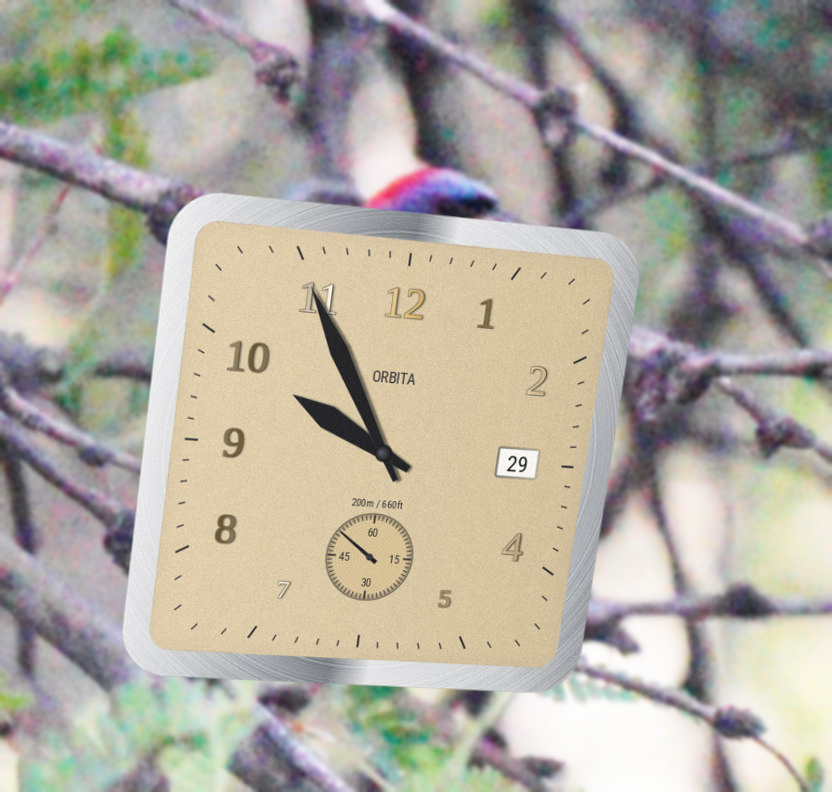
{"hour": 9, "minute": 54, "second": 51}
